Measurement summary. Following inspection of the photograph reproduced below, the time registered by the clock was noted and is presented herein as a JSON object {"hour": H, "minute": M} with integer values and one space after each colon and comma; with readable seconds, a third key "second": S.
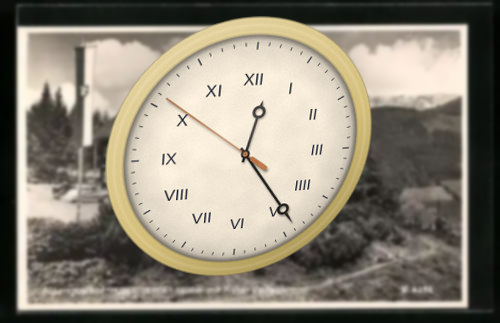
{"hour": 12, "minute": 23, "second": 51}
